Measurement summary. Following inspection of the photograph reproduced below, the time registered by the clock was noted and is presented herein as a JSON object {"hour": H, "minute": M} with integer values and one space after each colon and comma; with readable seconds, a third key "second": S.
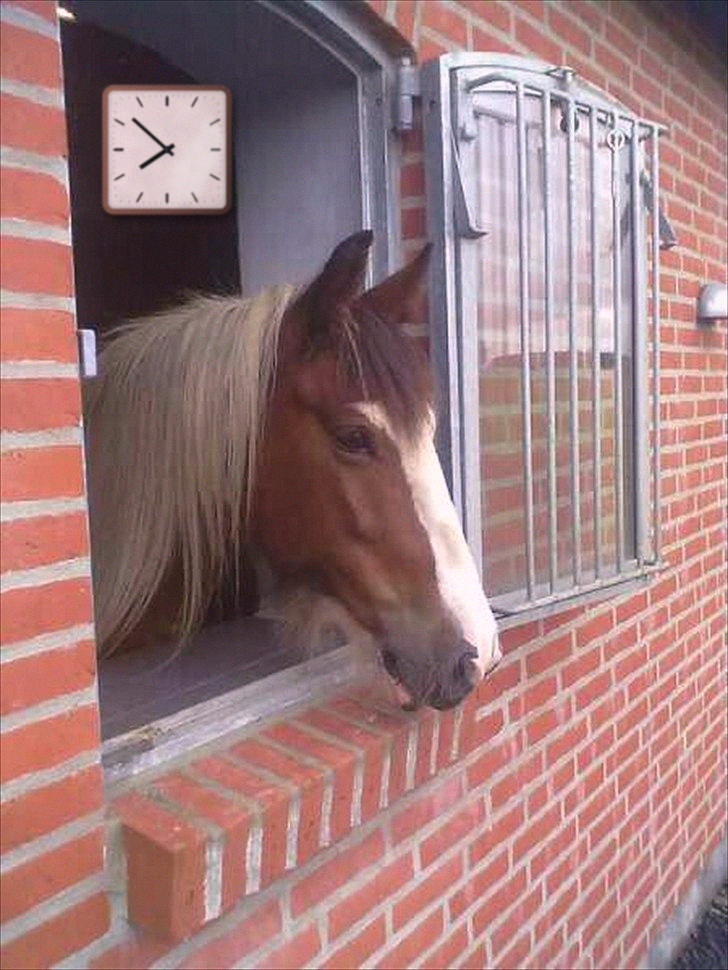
{"hour": 7, "minute": 52}
